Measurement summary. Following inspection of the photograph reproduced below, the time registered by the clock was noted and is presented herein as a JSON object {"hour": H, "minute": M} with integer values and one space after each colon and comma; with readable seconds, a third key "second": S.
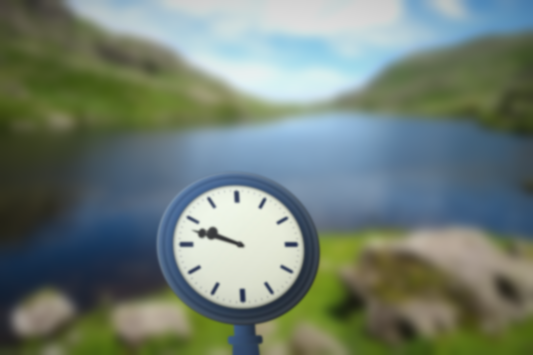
{"hour": 9, "minute": 48}
